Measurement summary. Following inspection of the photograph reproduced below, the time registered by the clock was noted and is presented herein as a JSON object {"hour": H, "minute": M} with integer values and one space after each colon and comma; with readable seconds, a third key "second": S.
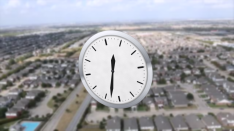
{"hour": 12, "minute": 33}
